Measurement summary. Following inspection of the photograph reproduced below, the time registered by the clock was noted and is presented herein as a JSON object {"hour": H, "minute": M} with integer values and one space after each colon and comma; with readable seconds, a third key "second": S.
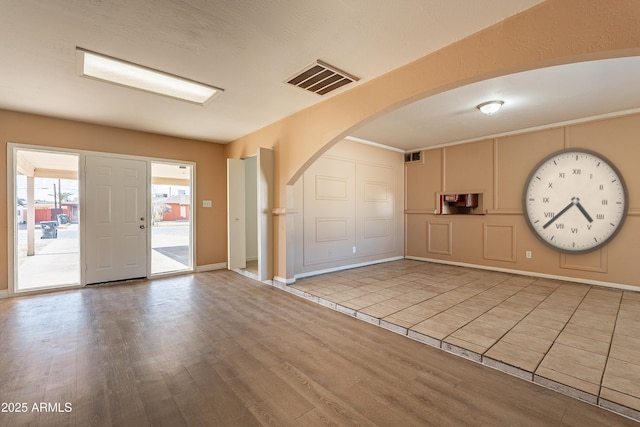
{"hour": 4, "minute": 38}
